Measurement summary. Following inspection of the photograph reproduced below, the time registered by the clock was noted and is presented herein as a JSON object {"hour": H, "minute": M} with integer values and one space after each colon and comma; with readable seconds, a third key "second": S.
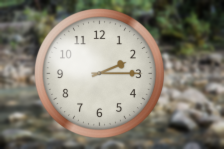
{"hour": 2, "minute": 15}
